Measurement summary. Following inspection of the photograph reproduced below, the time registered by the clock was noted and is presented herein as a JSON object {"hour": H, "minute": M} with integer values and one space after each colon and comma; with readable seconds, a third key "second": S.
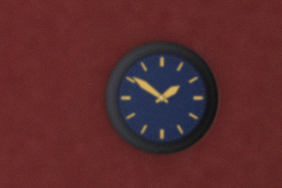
{"hour": 1, "minute": 51}
